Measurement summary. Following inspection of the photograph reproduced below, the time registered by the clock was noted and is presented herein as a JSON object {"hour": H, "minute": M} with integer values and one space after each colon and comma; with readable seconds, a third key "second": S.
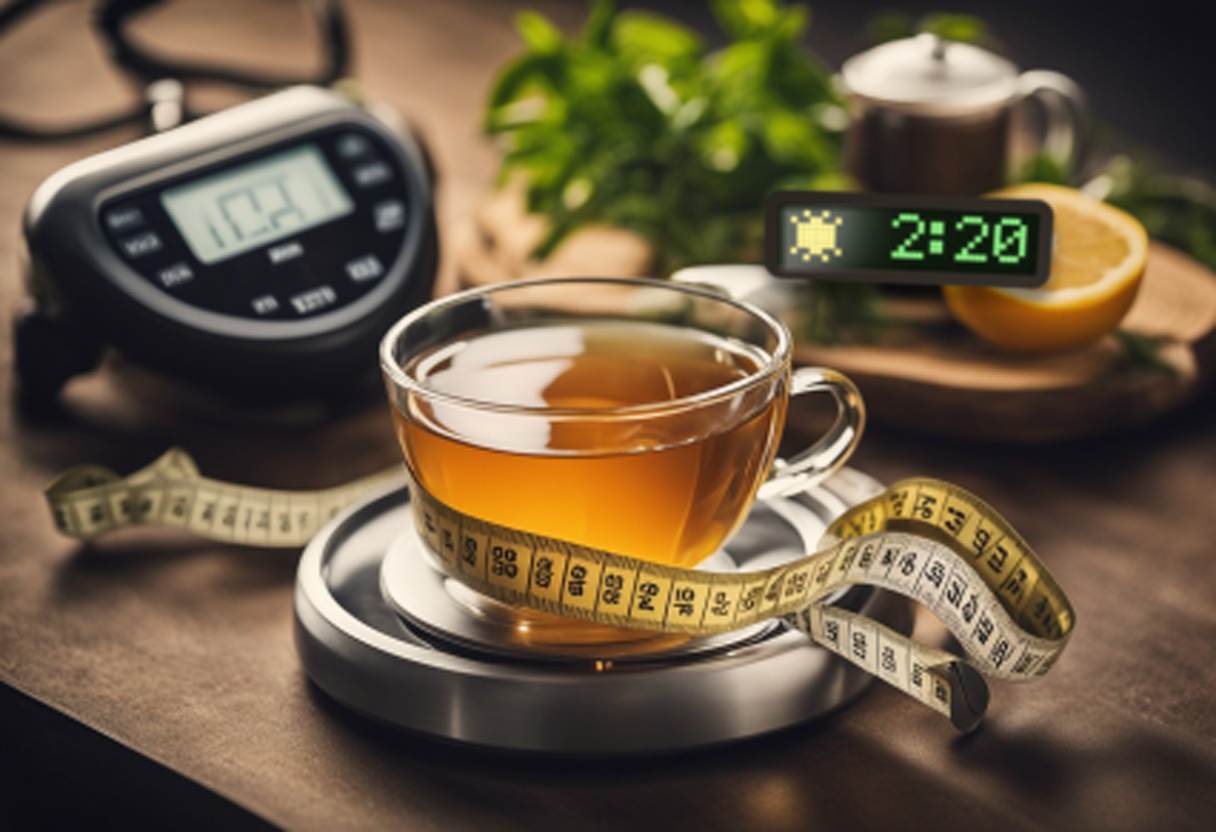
{"hour": 2, "minute": 20}
